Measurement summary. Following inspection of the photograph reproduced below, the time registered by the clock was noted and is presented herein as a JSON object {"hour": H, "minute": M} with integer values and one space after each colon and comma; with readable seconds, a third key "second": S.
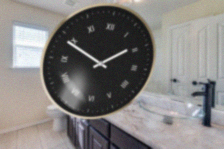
{"hour": 1, "minute": 49}
